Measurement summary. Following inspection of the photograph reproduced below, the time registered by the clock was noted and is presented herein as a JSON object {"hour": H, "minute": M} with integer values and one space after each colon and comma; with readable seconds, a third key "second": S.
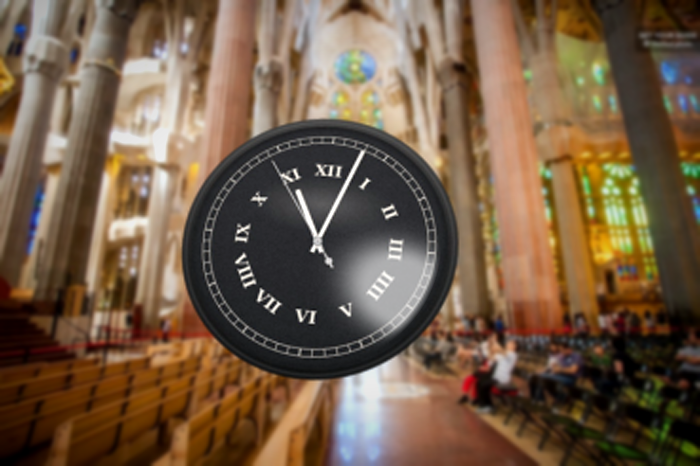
{"hour": 11, "minute": 2, "second": 54}
